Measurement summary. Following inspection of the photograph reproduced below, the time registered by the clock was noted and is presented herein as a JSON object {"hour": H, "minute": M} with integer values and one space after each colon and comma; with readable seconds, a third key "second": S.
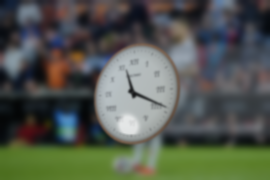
{"hour": 11, "minute": 19}
